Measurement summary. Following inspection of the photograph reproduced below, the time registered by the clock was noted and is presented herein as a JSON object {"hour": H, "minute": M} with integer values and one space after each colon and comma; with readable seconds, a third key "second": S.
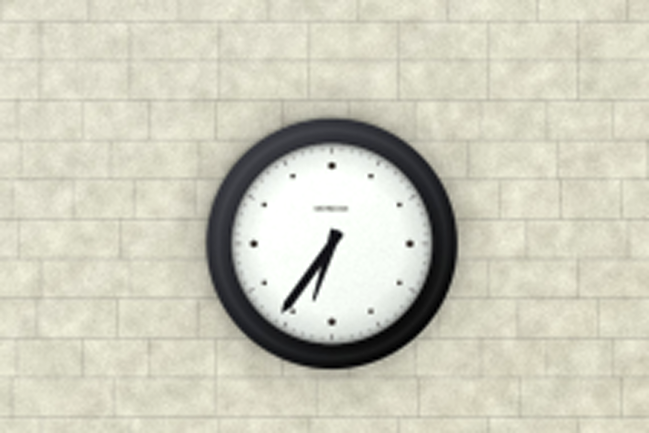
{"hour": 6, "minute": 36}
